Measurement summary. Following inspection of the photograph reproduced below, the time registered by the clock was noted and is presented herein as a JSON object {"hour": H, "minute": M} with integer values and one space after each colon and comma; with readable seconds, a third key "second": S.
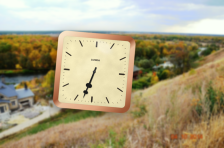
{"hour": 6, "minute": 33}
